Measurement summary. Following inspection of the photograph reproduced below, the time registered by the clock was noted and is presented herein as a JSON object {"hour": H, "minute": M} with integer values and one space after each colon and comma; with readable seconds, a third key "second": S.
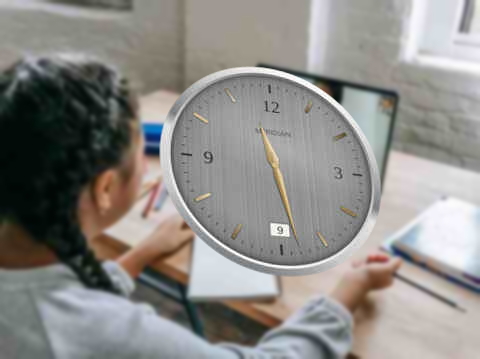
{"hour": 11, "minute": 28}
